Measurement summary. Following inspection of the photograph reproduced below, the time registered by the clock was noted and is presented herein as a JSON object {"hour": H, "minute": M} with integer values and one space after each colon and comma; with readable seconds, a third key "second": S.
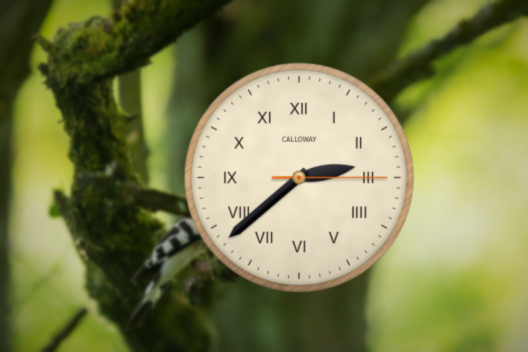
{"hour": 2, "minute": 38, "second": 15}
